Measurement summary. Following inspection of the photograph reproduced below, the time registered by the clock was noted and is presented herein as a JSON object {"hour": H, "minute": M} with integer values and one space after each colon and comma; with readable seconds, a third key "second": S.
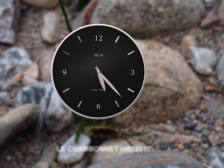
{"hour": 5, "minute": 23}
